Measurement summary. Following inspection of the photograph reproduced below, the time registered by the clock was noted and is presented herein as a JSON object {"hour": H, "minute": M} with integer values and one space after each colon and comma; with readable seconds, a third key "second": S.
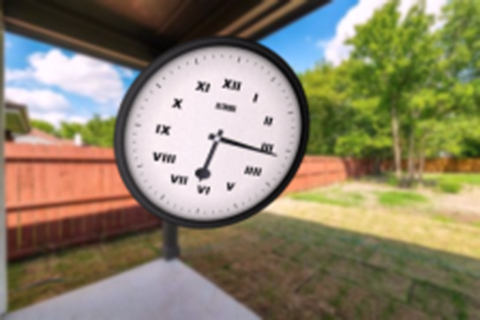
{"hour": 6, "minute": 16}
